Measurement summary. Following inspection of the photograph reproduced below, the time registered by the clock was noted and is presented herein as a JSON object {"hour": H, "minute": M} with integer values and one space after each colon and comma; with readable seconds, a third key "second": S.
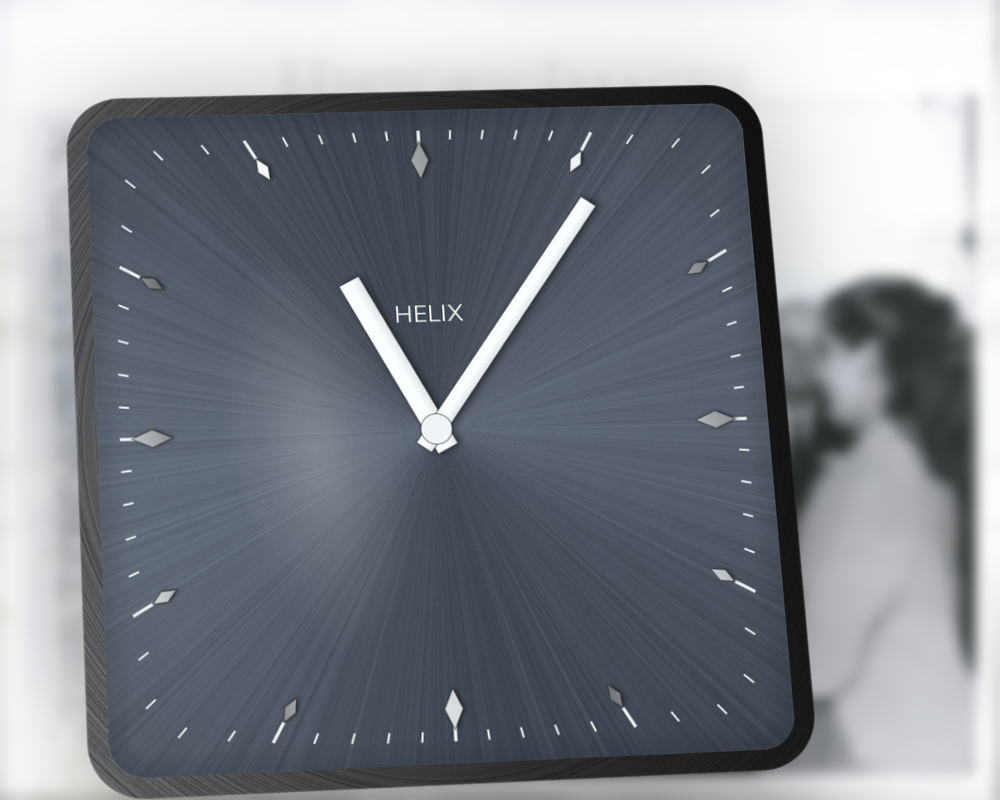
{"hour": 11, "minute": 6}
